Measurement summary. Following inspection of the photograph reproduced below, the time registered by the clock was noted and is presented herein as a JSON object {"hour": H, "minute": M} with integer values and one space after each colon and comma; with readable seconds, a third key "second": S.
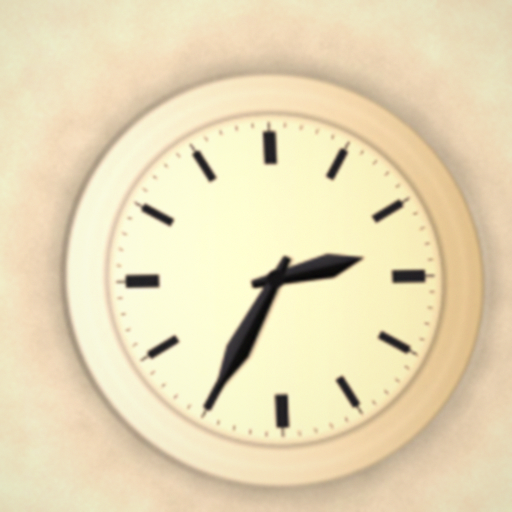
{"hour": 2, "minute": 35}
